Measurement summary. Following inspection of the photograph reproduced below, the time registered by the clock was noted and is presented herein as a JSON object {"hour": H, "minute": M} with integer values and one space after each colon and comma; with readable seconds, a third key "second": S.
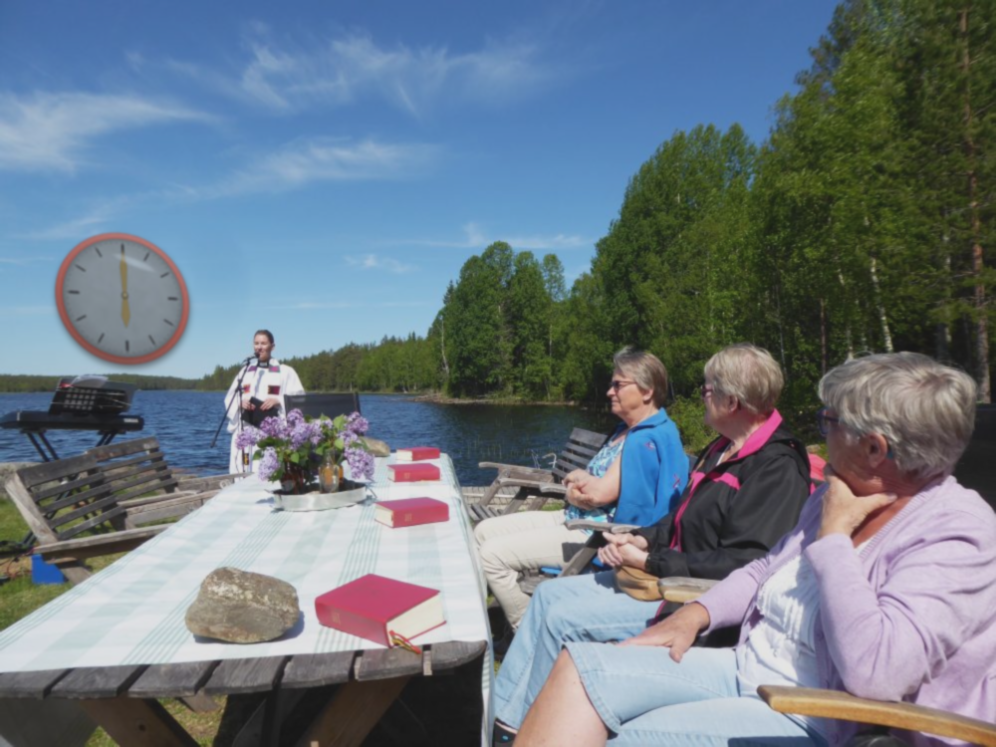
{"hour": 6, "minute": 0}
